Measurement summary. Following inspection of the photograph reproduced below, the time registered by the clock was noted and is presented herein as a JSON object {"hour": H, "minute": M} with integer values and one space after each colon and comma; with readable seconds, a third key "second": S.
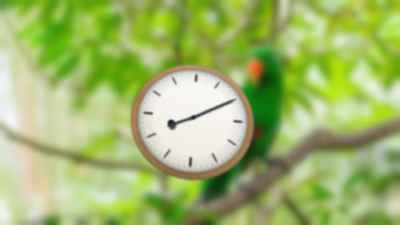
{"hour": 8, "minute": 10}
